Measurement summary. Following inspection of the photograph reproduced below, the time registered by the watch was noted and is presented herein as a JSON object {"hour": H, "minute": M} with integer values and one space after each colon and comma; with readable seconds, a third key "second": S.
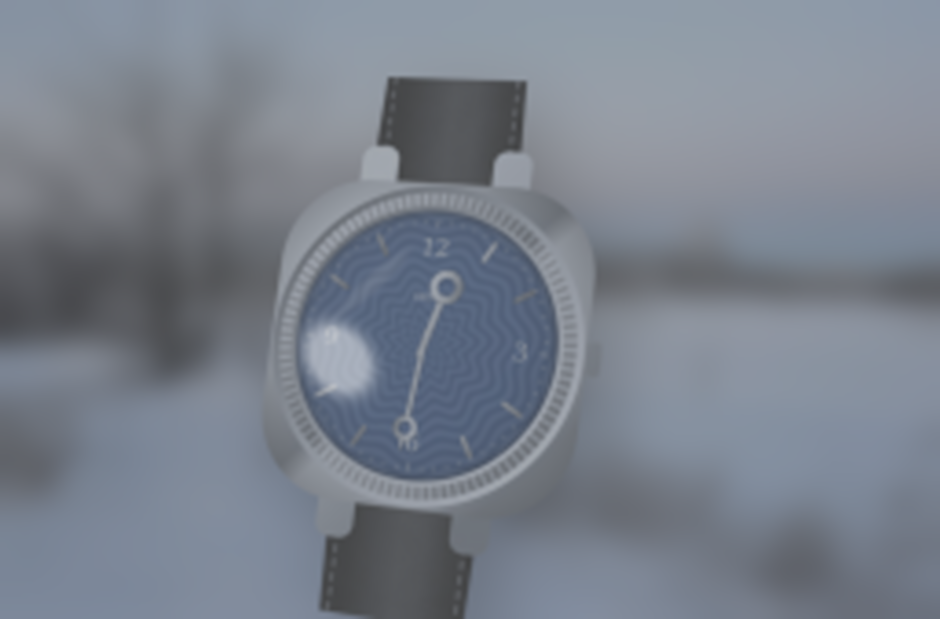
{"hour": 12, "minute": 31}
